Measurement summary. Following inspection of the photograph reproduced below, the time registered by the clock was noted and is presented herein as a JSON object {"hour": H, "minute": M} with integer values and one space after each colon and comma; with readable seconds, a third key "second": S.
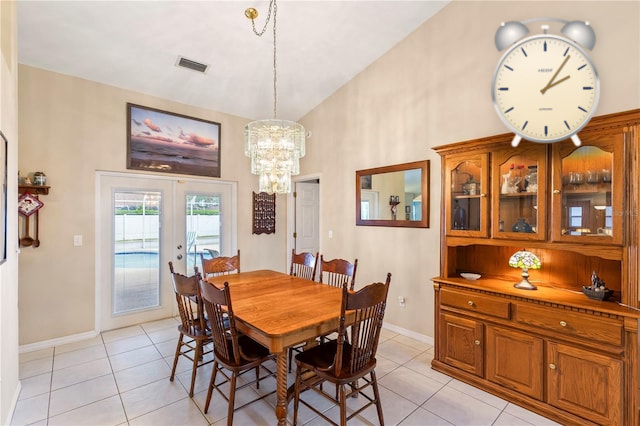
{"hour": 2, "minute": 6}
